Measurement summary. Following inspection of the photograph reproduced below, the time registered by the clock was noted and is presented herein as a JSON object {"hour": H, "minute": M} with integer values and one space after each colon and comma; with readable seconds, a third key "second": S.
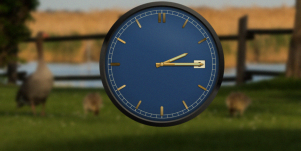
{"hour": 2, "minute": 15}
